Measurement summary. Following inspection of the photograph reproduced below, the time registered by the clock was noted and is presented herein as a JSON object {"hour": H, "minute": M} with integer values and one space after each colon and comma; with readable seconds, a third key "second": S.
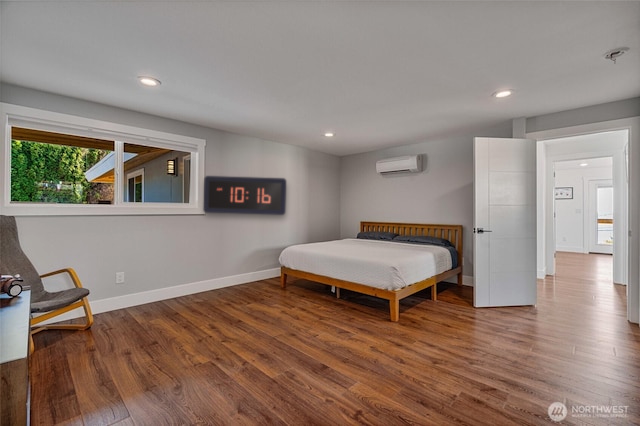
{"hour": 10, "minute": 16}
